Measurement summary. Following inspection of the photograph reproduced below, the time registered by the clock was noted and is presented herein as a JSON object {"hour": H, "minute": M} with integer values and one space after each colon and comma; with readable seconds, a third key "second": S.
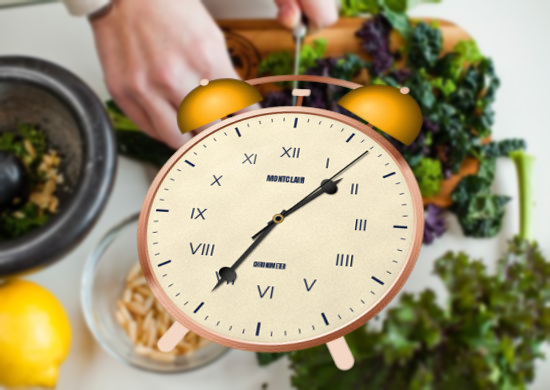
{"hour": 1, "minute": 35, "second": 7}
